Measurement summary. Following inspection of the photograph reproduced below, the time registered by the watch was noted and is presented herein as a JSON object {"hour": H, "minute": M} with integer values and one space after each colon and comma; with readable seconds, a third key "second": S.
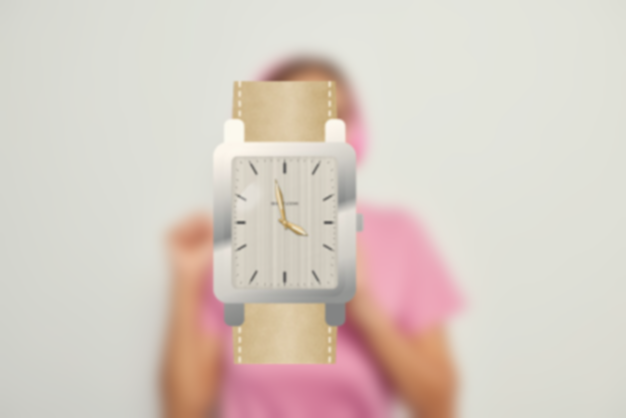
{"hour": 3, "minute": 58}
